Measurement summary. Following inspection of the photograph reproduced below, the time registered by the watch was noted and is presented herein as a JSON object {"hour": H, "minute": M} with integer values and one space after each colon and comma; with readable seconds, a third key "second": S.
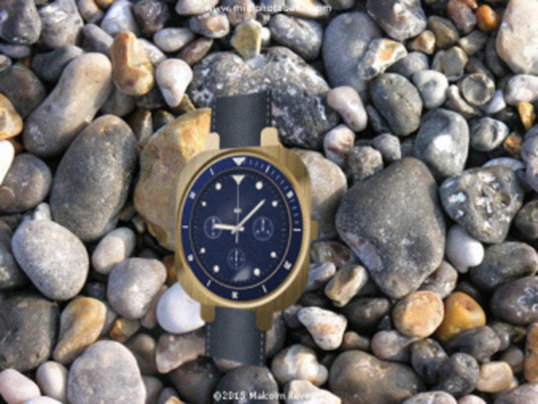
{"hour": 9, "minute": 8}
